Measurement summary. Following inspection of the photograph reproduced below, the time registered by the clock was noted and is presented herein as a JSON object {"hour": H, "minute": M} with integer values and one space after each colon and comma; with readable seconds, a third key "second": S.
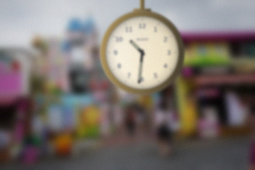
{"hour": 10, "minute": 31}
